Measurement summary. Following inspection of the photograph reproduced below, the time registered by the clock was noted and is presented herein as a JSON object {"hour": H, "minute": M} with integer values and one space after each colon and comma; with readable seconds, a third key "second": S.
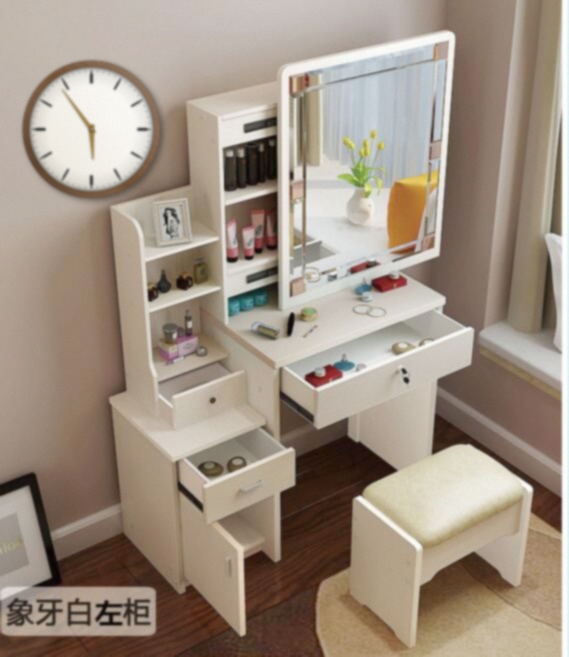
{"hour": 5, "minute": 54}
